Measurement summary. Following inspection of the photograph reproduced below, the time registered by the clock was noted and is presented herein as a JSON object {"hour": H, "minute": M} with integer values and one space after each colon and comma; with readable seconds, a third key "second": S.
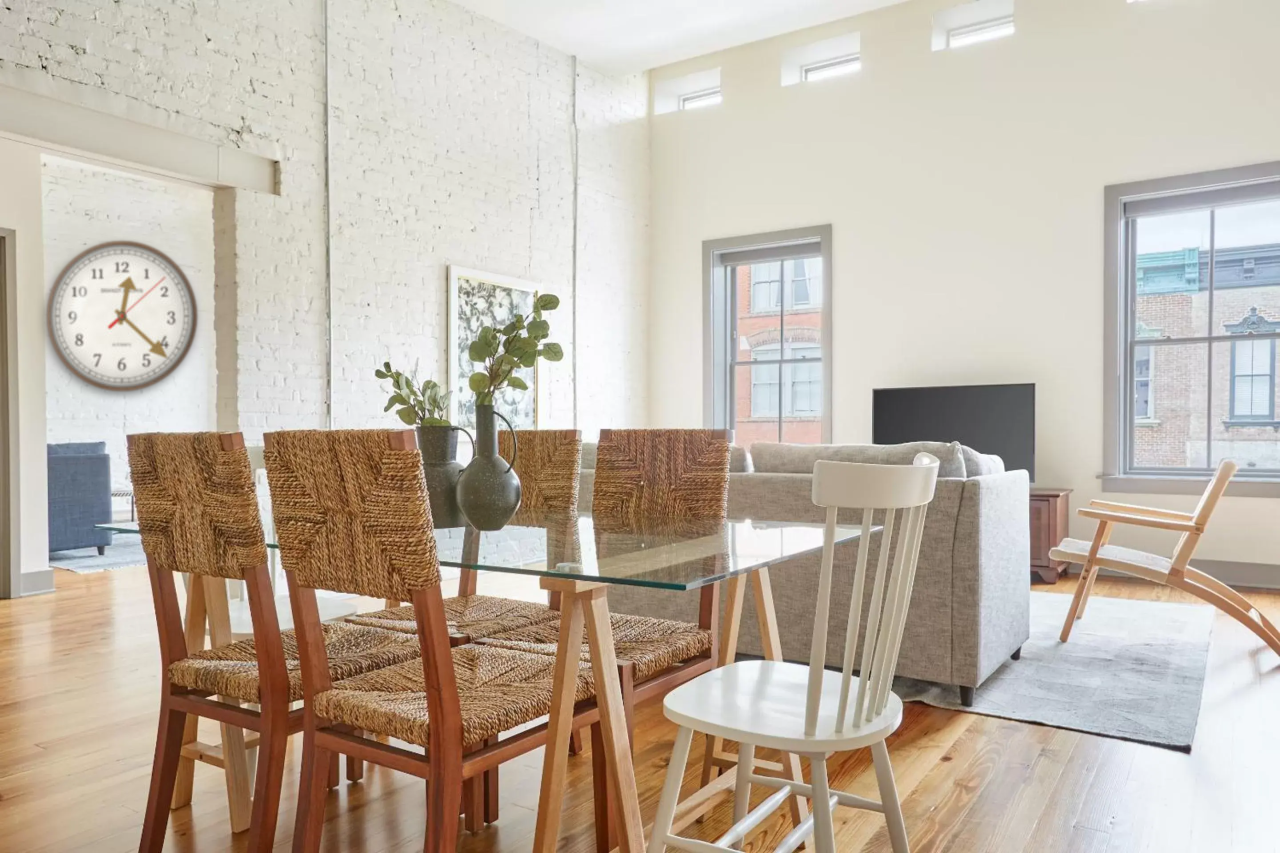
{"hour": 12, "minute": 22, "second": 8}
